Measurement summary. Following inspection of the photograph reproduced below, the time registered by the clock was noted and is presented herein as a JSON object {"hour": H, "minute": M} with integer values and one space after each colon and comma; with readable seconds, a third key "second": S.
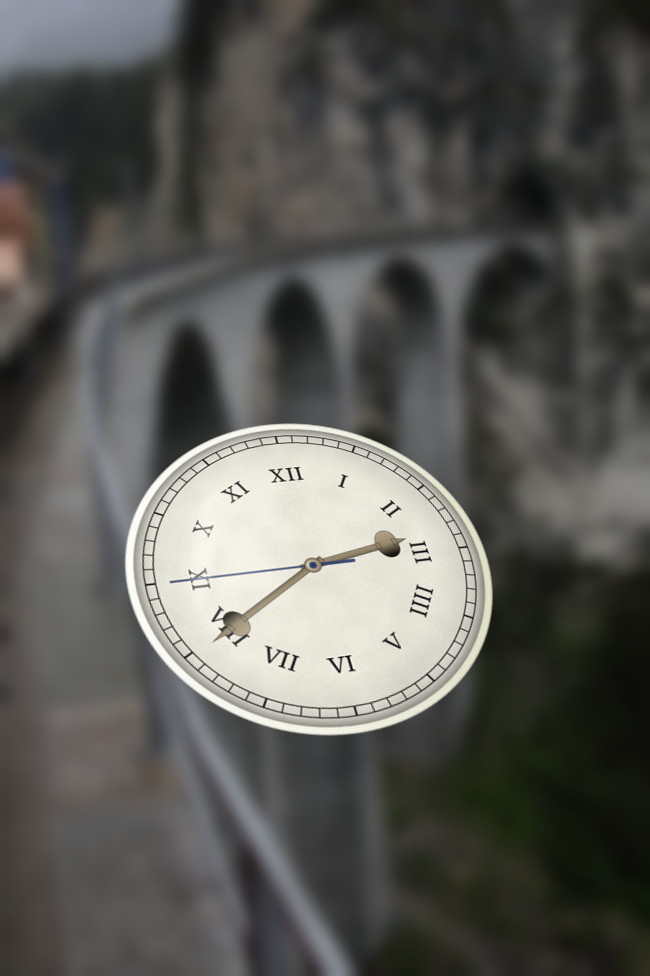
{"hour": 2, "minute": 39, "second": 45}
